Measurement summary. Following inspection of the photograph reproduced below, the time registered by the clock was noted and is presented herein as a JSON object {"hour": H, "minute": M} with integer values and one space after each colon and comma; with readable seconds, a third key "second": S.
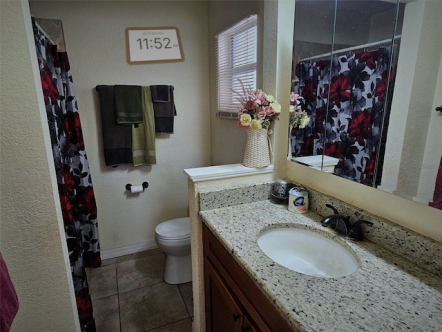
{"hour": 11, "minute": 52}
